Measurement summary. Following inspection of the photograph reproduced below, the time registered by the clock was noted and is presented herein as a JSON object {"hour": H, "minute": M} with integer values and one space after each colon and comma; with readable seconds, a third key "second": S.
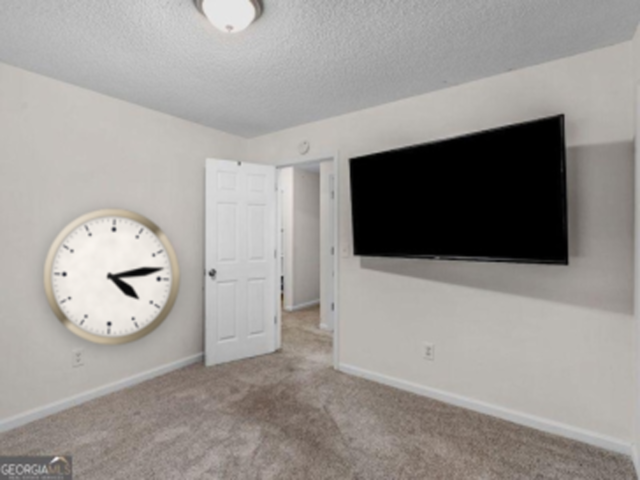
{"hour": 4, "minute": 13}
